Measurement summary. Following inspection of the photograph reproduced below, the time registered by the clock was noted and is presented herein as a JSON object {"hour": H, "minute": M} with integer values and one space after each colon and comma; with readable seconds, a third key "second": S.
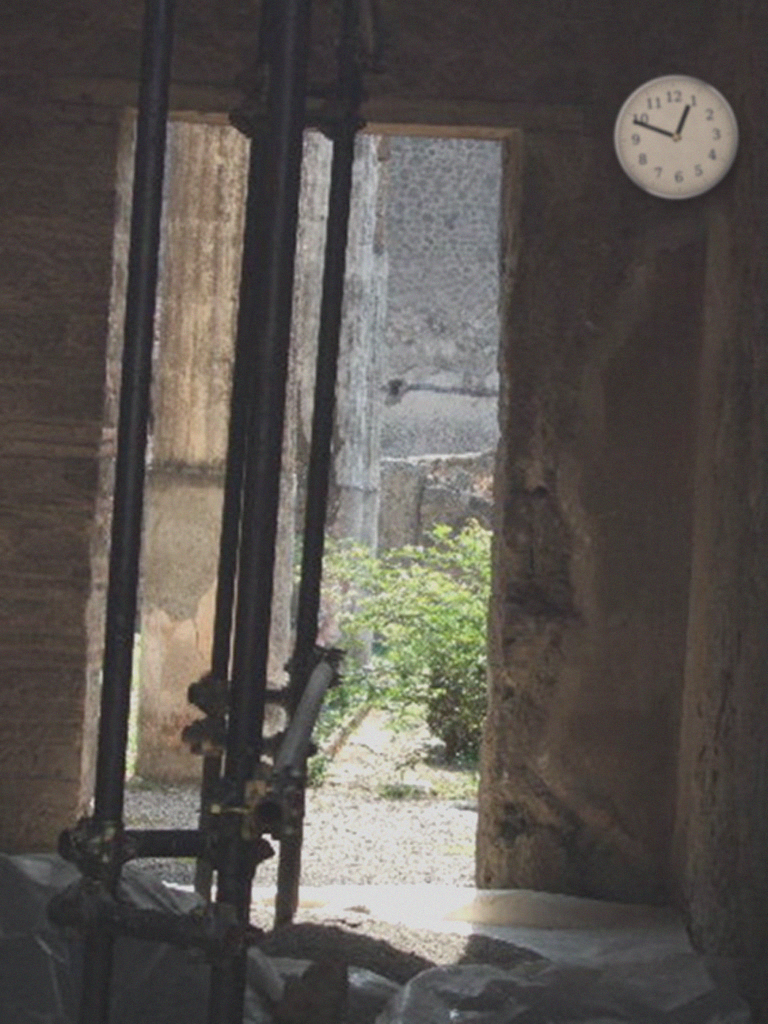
{"hour": 12, "minute": 49}
